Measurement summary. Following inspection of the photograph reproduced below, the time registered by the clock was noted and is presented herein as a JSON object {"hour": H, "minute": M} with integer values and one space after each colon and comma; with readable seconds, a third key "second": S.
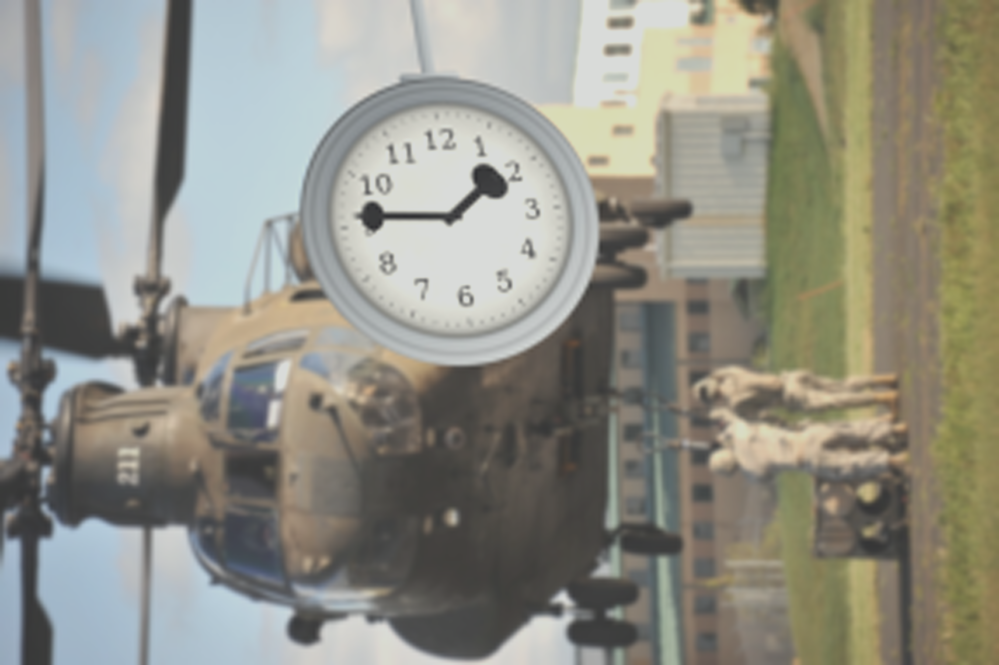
{"hour": 1, "minute": 46}
